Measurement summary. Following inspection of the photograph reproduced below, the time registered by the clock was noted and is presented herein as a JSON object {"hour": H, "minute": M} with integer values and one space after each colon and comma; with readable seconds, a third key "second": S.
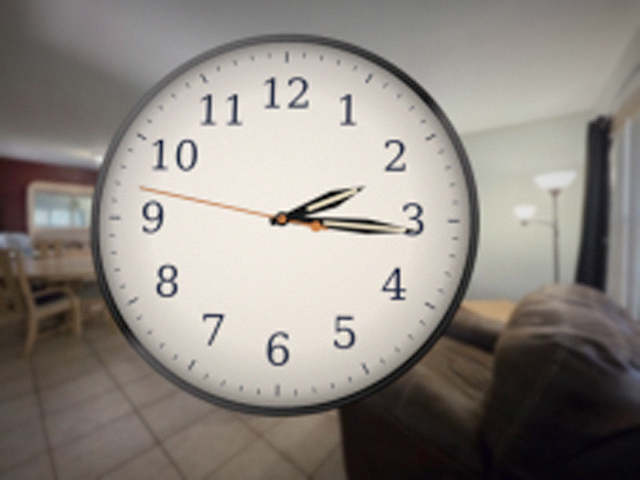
{"hour": 2, "minute": 15, "second": 47}
